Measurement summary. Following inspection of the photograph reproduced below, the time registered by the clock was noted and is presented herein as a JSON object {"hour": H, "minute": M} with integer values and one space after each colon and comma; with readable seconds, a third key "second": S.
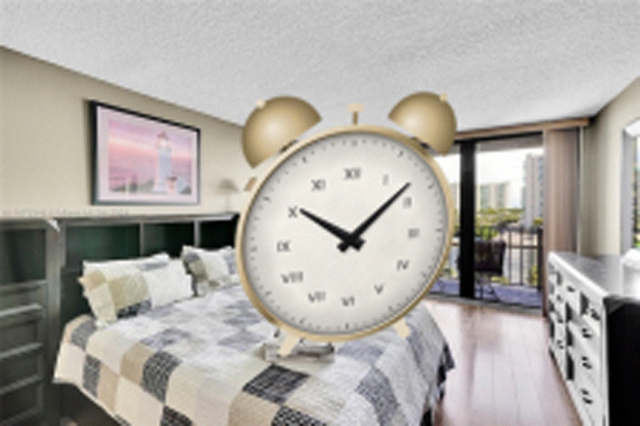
{"hour": 10, "minute": 8}
